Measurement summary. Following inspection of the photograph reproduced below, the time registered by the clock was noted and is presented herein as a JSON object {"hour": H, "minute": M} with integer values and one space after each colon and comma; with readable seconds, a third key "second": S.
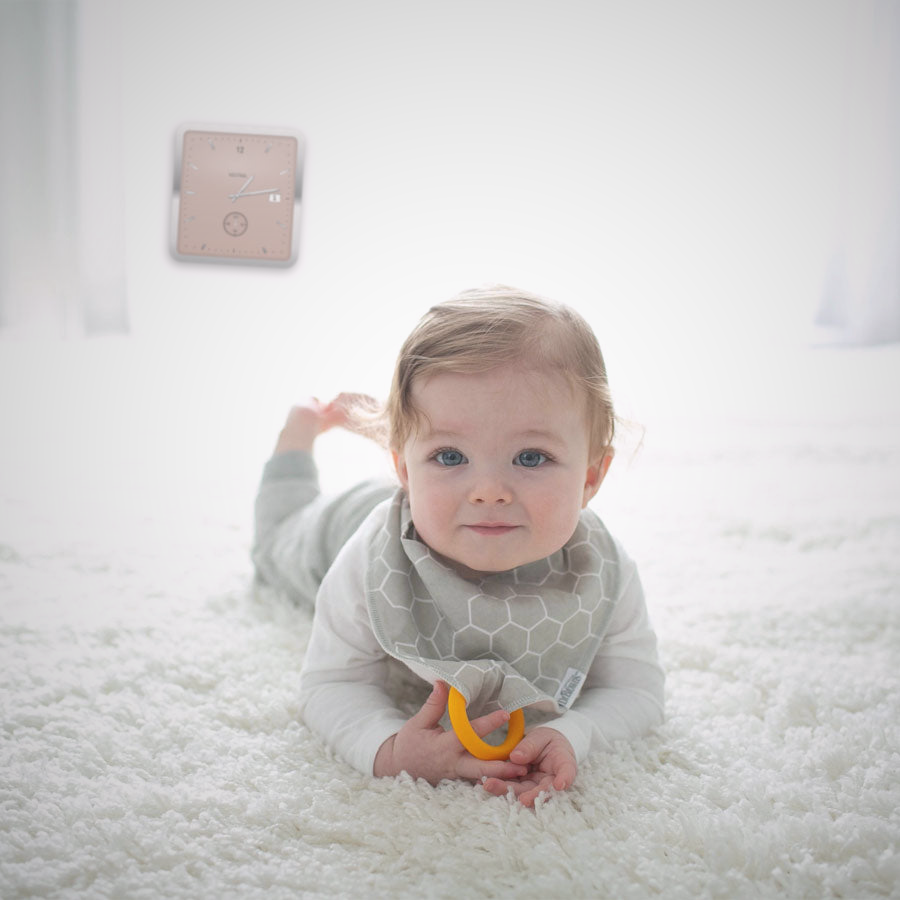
{"hour": 1, "minute": 13}
